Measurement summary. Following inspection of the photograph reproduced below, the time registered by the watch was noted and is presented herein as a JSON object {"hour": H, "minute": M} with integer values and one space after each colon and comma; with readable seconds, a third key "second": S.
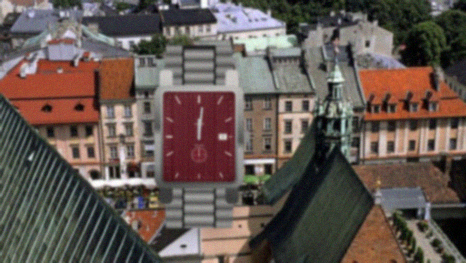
{"hour": 12, "minute": 1}
